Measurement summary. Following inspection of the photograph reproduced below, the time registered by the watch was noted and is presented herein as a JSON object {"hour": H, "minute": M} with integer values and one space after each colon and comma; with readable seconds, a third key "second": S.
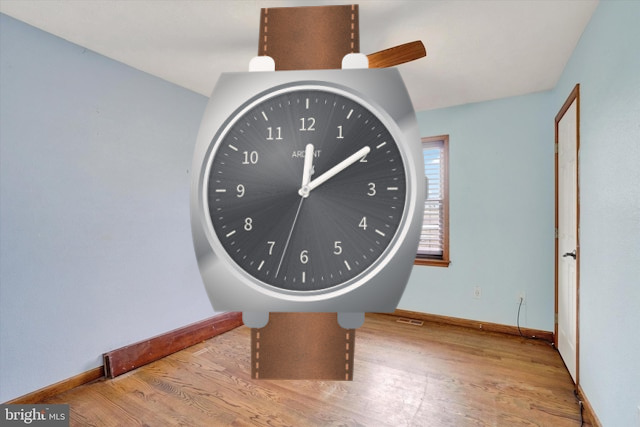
{"hour": 12, "minute": 9, "second": 33}
